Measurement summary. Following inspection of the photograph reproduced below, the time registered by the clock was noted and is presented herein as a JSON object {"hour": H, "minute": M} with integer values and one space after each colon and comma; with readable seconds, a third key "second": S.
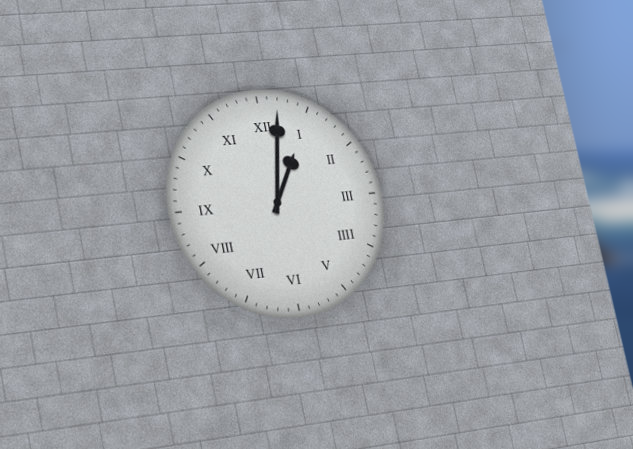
{"hour": 1, "minute": 2}
